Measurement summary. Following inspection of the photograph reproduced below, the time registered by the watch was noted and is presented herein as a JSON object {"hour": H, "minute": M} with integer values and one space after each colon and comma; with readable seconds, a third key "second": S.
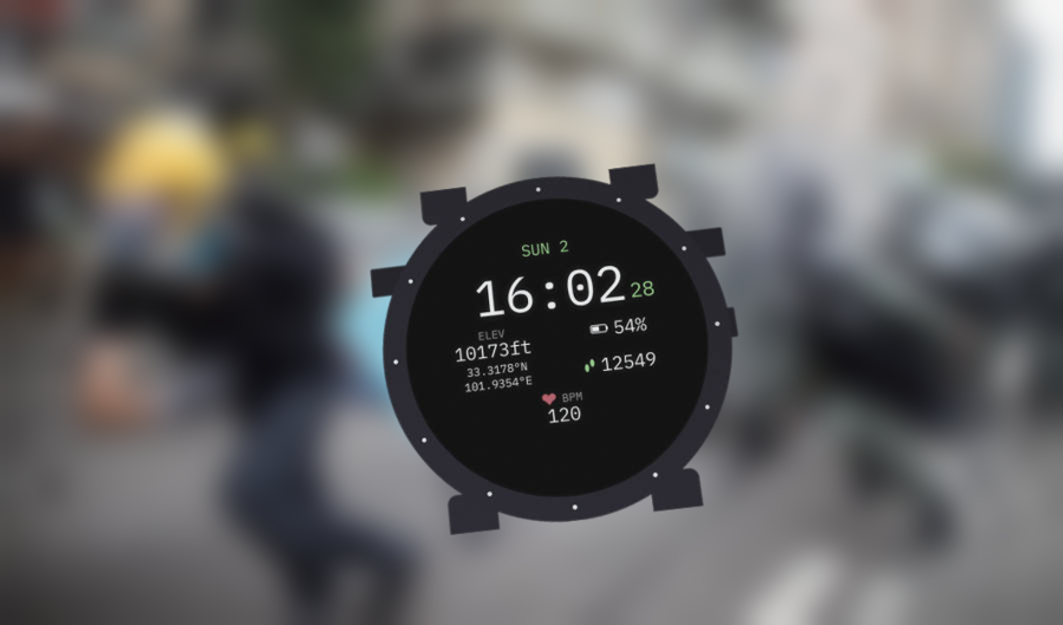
{"hour": 16, "minute": 2, "second": 28}
